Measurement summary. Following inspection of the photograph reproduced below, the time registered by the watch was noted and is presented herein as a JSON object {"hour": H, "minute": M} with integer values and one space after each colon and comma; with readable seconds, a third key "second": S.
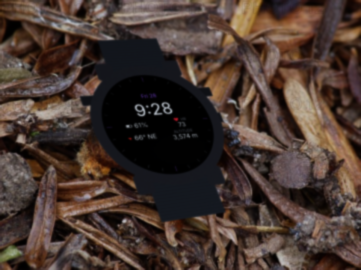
{"hour": 9, "minute": 28}
